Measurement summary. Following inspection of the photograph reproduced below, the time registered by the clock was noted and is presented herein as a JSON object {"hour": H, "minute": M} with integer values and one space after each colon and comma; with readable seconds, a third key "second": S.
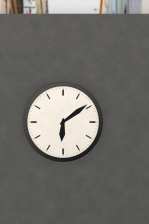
{"hour": 6, "minute": 9}
